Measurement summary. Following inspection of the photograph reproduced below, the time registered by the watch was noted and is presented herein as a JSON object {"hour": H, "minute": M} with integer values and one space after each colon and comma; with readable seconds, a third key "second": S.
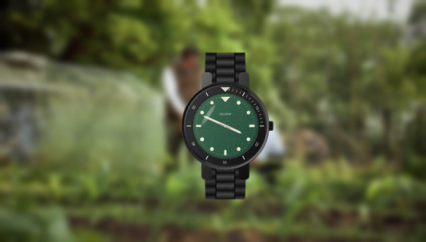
{"hour": 3, "minute": 49}
